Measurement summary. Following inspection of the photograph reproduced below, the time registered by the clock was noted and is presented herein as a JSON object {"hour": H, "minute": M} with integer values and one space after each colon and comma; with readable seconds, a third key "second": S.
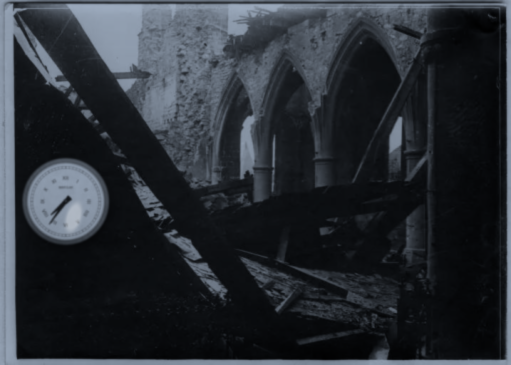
{"hour": 7, "minute": 36}
